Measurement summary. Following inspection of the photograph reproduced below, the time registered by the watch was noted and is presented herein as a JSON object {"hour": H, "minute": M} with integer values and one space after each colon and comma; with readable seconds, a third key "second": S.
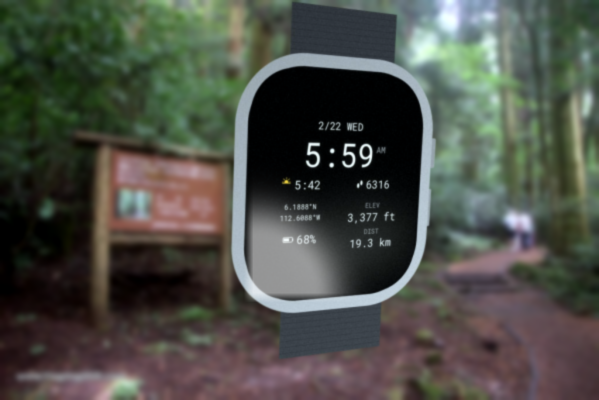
{"hour": 5, "minute": 59}
